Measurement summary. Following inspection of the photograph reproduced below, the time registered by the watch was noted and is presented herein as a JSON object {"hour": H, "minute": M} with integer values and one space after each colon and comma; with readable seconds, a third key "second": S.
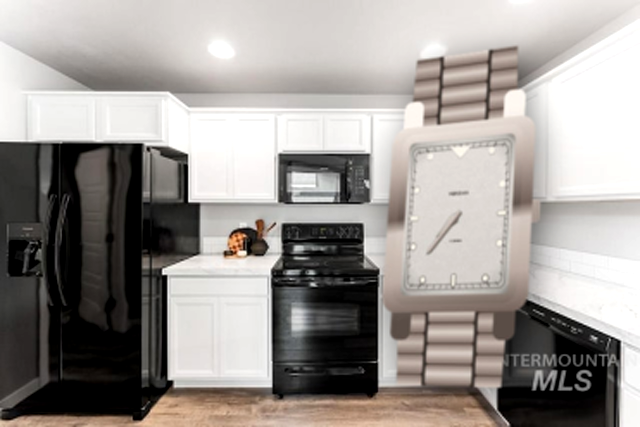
{"hour": 7, "minute": 37}
